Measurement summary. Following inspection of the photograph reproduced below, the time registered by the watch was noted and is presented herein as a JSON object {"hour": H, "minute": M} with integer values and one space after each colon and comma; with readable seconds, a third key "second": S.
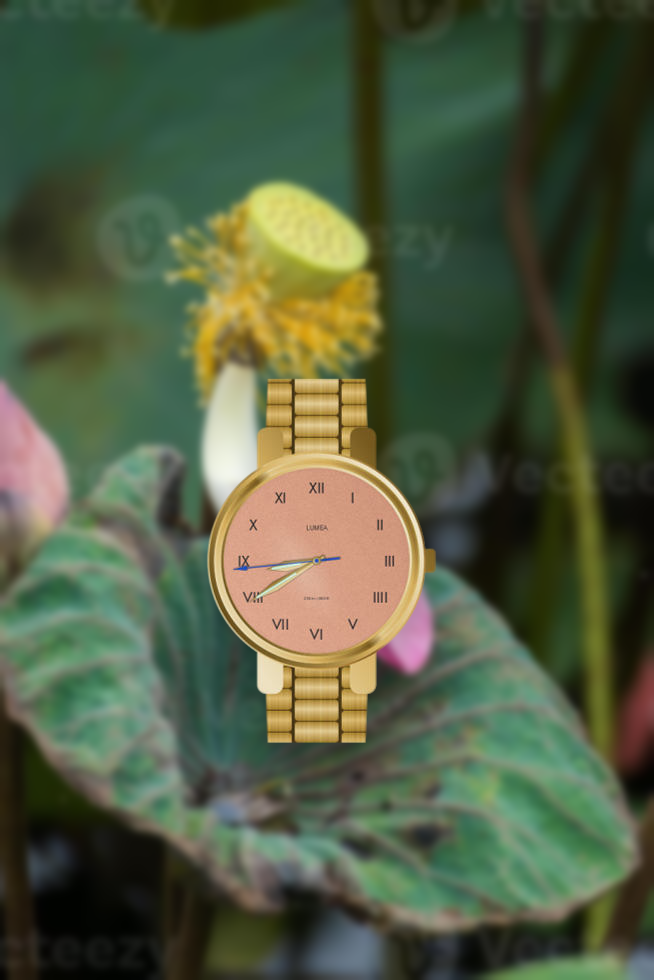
{"hour": 8, "minute": 39, "second": 44}
